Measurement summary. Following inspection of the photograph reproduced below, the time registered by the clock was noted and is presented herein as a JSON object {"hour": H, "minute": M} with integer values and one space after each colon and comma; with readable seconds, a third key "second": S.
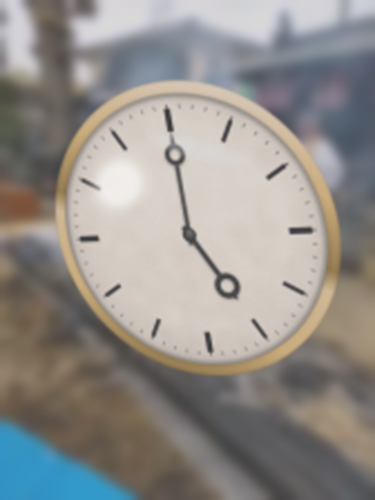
{"hour": 5, "minute": 0}
